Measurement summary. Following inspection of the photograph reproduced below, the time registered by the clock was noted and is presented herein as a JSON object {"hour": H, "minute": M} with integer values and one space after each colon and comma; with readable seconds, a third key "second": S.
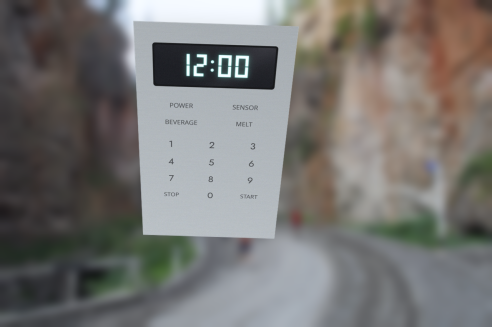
{"hour": 12, "minute": 0}
